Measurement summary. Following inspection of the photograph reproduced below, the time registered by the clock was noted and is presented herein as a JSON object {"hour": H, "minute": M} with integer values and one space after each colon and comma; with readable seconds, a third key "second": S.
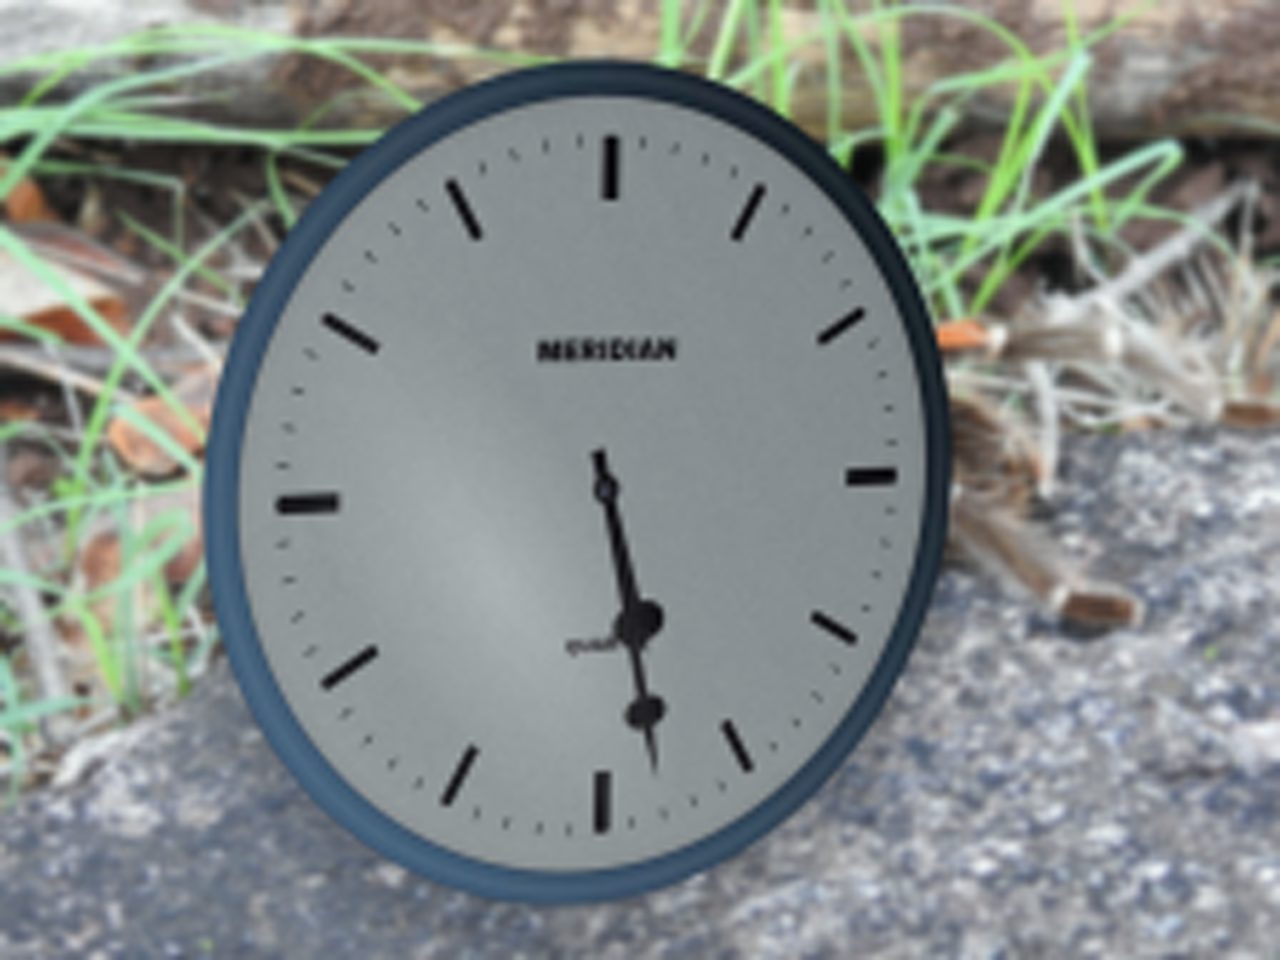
{"hour": 5, "minute": 28}
